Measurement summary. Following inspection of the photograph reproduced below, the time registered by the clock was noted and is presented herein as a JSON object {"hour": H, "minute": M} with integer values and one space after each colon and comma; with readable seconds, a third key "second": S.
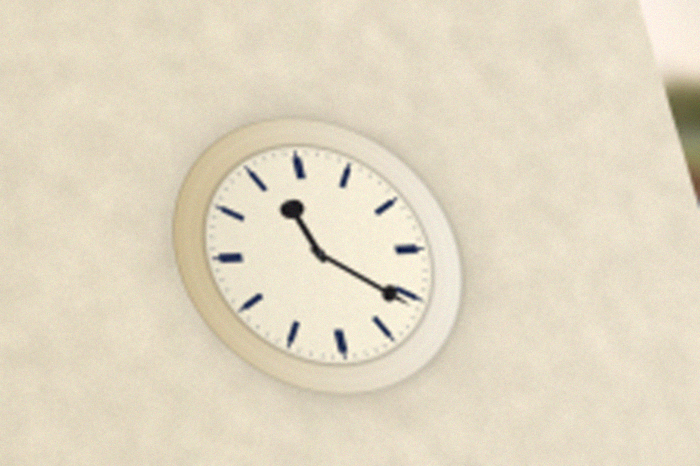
{"hour": 11, "minute": 21}
